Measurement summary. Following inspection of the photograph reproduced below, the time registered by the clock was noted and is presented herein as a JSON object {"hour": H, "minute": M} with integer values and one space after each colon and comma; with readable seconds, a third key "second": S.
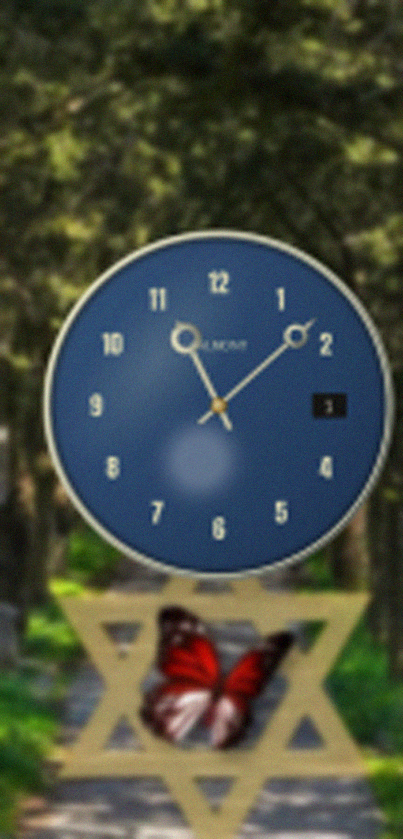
{"hour": 11, "minute": 8}
